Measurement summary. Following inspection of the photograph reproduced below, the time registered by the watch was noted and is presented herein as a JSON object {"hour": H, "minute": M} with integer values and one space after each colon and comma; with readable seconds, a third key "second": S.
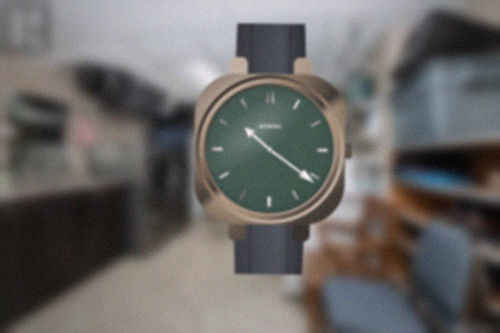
{"hour": 10, "minute": 21}
